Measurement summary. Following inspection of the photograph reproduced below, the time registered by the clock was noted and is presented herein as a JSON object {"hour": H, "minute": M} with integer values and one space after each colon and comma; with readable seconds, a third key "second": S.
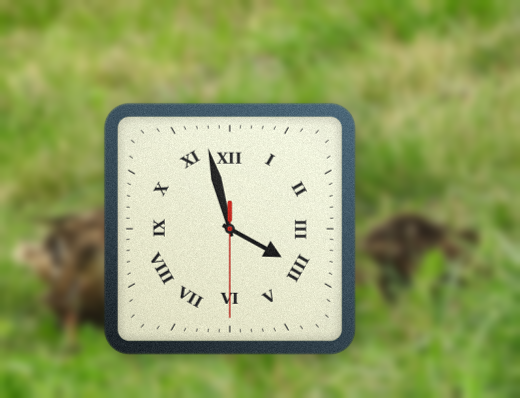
{"hour": 3, "minute": 57, "second": 30}
